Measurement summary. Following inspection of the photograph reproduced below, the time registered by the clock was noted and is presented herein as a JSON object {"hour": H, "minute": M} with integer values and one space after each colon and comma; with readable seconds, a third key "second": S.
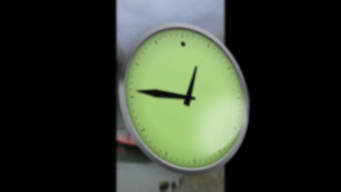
{"hour": 12, "minute": 46}
